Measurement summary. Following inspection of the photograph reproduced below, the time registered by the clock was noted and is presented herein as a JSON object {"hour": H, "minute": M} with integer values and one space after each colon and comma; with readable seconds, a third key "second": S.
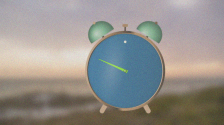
{"hour": 9, "minute": 49}
